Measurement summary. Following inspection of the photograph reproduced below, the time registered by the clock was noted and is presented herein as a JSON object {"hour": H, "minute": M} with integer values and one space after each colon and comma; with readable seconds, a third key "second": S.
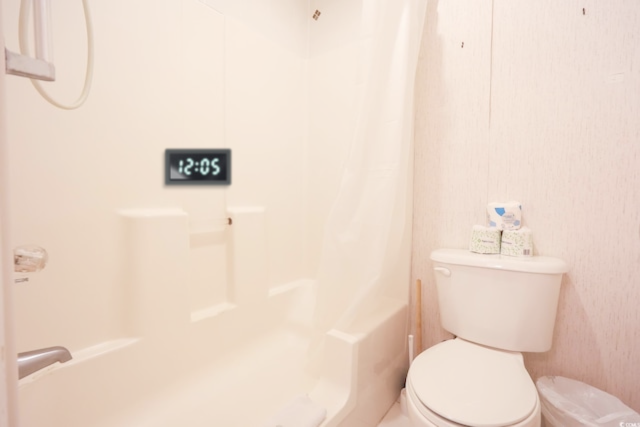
{"hour": 12, "minute": 5}
